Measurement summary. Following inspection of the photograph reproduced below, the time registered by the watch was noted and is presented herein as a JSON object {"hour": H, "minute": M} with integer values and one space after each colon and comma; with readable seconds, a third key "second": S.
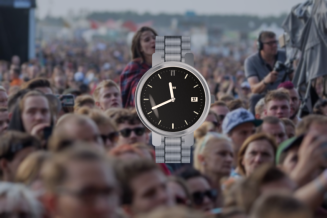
{"hour": 11, "minute": 41}
